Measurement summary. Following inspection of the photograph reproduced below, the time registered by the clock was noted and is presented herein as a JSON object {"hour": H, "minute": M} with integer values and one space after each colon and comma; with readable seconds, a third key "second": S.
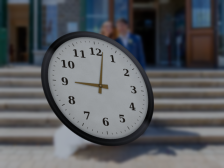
{"hour": 9, "minute": 2}
